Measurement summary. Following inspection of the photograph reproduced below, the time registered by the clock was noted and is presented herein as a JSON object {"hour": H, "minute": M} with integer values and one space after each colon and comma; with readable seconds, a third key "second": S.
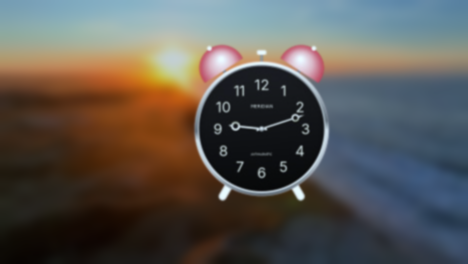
{"hour": 9, "minute": 12}
